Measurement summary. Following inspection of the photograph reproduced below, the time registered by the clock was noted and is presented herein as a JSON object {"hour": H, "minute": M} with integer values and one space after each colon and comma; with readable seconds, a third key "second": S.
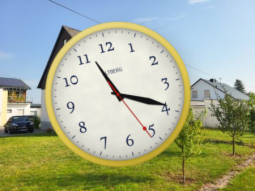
{"hour": 11, "minute": 19, "second": 26}
